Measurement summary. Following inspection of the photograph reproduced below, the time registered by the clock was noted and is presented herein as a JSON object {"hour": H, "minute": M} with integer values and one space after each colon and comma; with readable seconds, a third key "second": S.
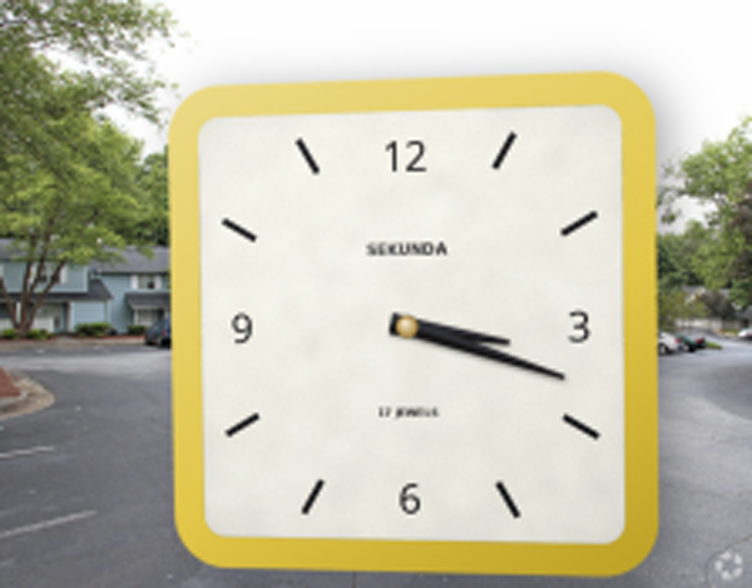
{"hour": 3, "minute": 18}
